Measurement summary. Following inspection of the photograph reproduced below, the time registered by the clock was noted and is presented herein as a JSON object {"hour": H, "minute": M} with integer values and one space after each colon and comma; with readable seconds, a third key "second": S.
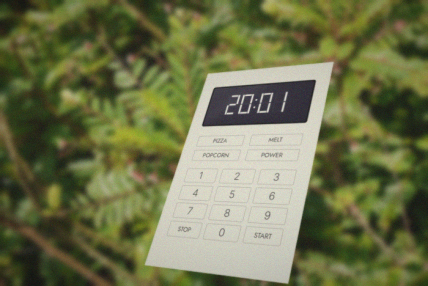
{"hour": 20, "minute": 1}
